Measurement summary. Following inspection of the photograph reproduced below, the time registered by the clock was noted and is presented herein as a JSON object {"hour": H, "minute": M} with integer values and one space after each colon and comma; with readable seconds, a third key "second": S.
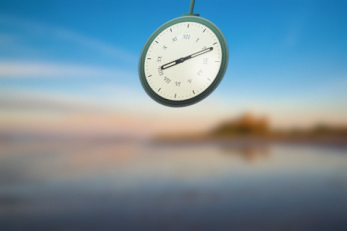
{"hour": 8, "minute": 11}
